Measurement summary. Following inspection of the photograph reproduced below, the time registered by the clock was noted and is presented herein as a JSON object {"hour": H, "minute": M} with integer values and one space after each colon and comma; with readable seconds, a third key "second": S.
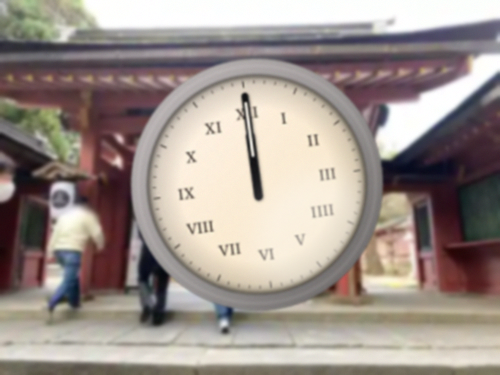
{"hour": 12, "minute": 0}
